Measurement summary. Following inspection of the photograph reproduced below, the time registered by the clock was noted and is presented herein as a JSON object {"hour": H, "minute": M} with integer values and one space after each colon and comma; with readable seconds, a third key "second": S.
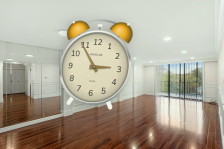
{"hour": 2, "minute": 54}
